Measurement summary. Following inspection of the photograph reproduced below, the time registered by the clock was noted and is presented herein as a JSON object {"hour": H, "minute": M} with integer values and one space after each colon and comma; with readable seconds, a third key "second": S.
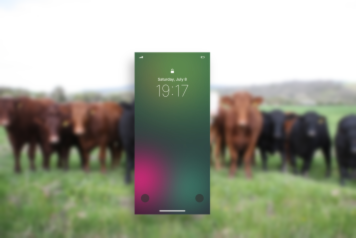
{"hour": 19, "minute": 17}
